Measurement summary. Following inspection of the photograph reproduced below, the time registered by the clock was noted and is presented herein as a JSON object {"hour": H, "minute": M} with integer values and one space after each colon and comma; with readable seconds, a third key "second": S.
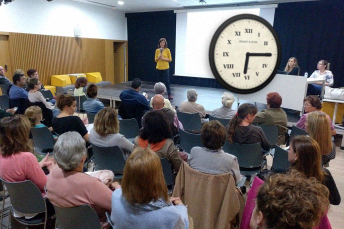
{"hour": 6, "minute": 15}
